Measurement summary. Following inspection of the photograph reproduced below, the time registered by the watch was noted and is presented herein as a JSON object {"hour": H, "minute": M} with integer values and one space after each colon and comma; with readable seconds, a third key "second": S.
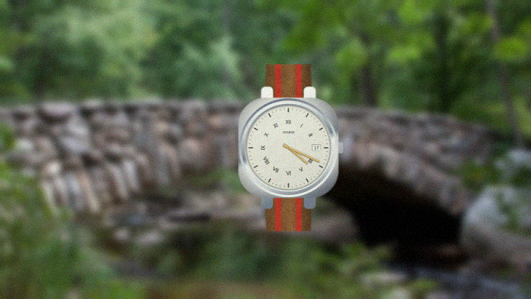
{"hour": 4, "minute": 19}
